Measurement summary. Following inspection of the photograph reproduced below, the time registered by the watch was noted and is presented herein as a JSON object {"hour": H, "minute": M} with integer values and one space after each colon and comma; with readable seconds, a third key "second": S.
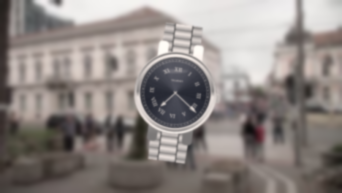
{"hour": 7, "minute": 21}
